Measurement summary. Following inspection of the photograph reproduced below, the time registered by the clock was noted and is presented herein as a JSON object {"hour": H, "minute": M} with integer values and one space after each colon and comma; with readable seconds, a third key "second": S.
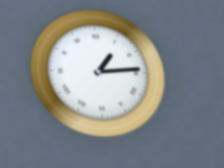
{"hour": 1, "minute": 14}
